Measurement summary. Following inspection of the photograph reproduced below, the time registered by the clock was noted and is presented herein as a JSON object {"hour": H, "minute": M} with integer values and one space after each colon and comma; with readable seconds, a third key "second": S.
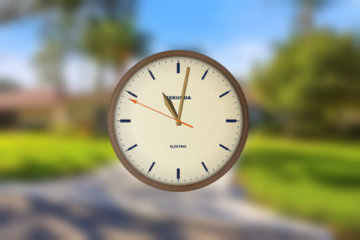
{"hour": 11, "minute": 1, "second": 49}
